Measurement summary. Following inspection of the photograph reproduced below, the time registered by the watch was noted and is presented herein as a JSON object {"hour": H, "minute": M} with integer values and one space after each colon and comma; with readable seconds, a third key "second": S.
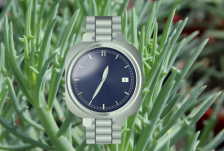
{"hour": 12, "minute": 35}
